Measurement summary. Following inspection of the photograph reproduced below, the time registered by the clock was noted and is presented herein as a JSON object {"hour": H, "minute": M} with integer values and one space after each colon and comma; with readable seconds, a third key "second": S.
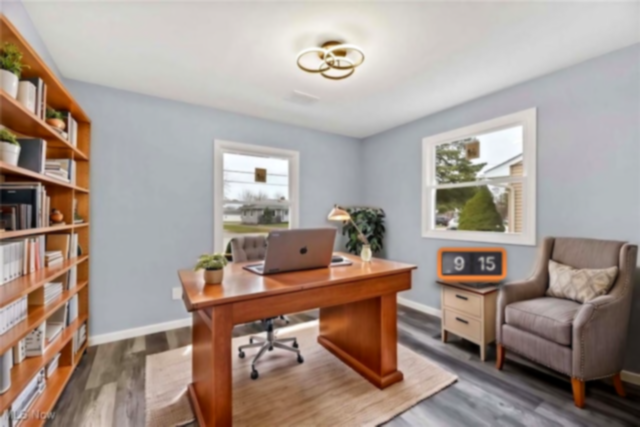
{"hour": 9, "minute": 15}
